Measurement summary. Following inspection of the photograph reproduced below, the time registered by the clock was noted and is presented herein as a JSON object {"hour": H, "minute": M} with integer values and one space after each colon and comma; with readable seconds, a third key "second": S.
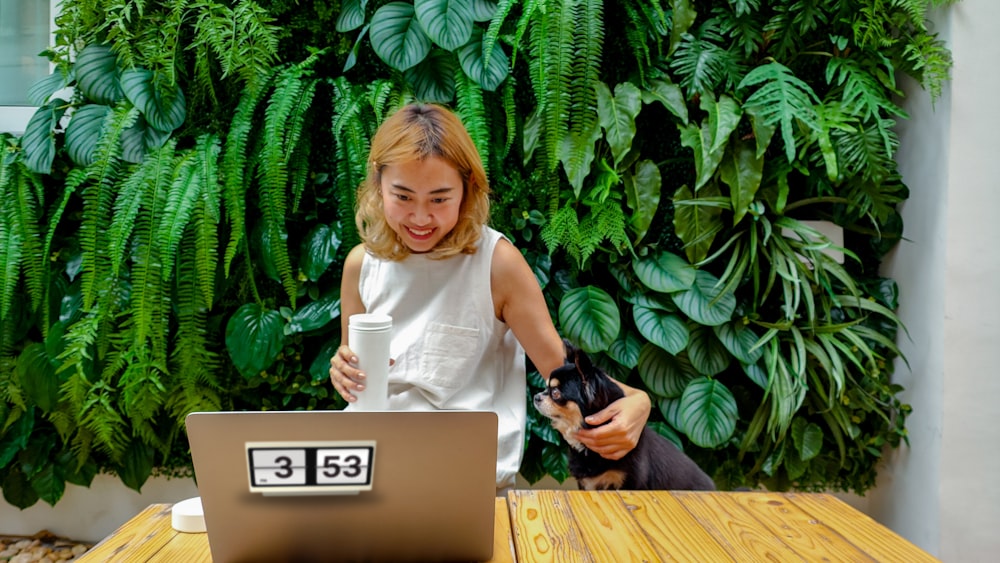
{"hour": 3, "minute": 53}
